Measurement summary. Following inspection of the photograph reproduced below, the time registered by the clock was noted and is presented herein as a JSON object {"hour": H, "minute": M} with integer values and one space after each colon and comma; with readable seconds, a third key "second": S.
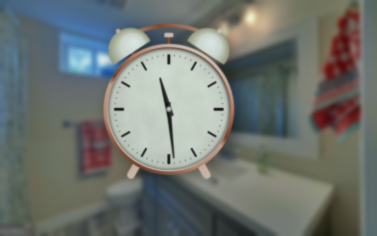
{"hour": 11, "minute": 29}
